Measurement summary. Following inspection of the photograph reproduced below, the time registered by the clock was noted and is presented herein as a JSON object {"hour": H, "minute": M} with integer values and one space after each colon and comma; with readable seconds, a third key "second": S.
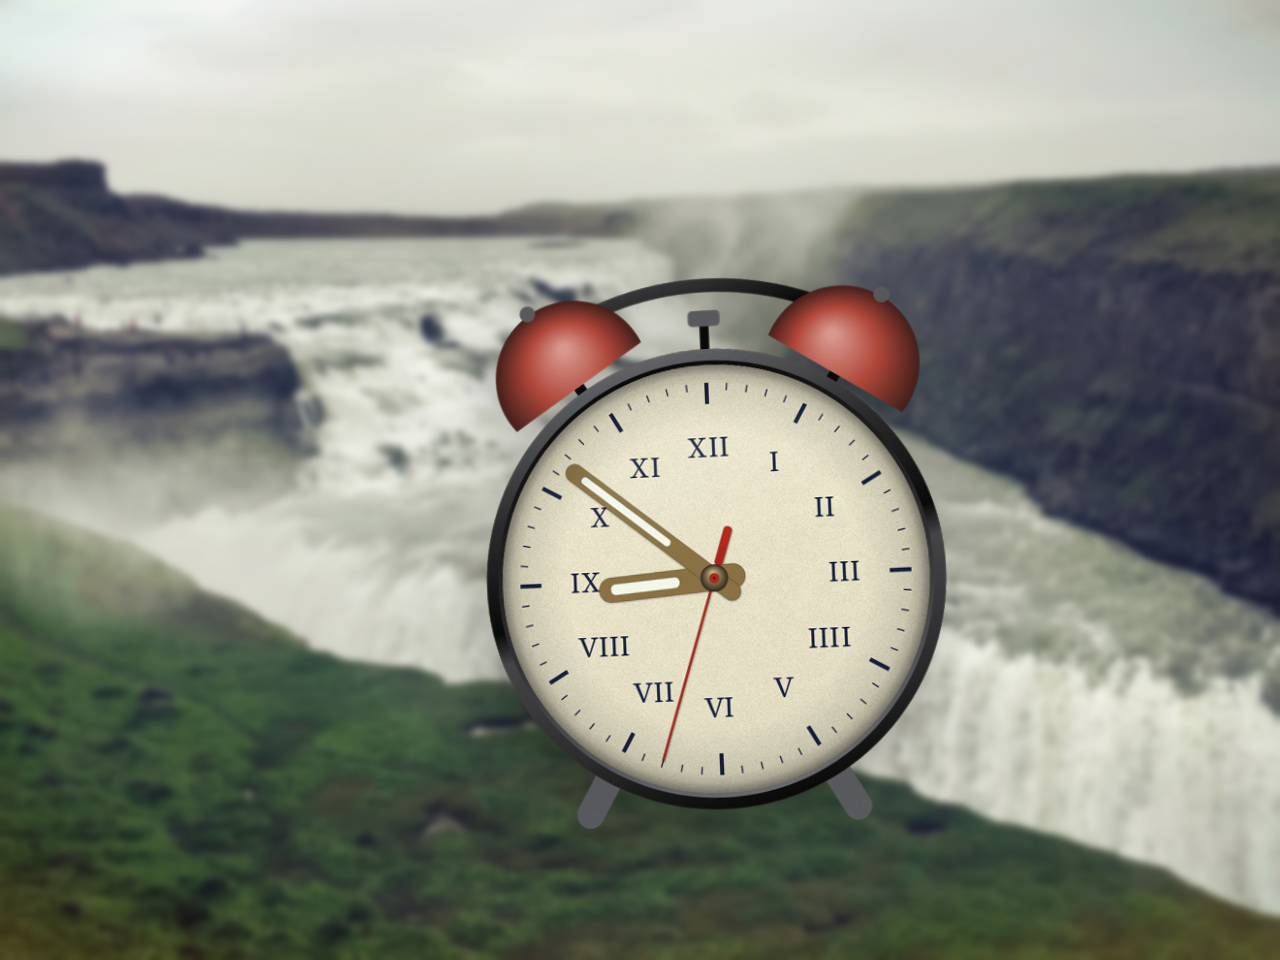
{"hour": 8, "minute": 51, "second": 33}
